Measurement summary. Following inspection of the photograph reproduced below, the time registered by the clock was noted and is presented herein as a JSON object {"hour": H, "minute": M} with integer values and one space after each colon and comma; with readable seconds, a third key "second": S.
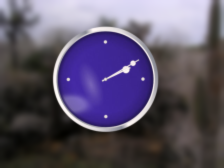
{"hour": 2, "minute": 10}
